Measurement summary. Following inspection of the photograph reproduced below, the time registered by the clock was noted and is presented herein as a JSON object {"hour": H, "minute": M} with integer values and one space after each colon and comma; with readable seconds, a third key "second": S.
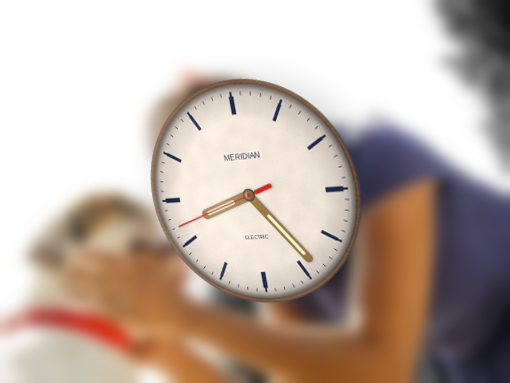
{"hour": 8, "minute": 23, "second": 42}
